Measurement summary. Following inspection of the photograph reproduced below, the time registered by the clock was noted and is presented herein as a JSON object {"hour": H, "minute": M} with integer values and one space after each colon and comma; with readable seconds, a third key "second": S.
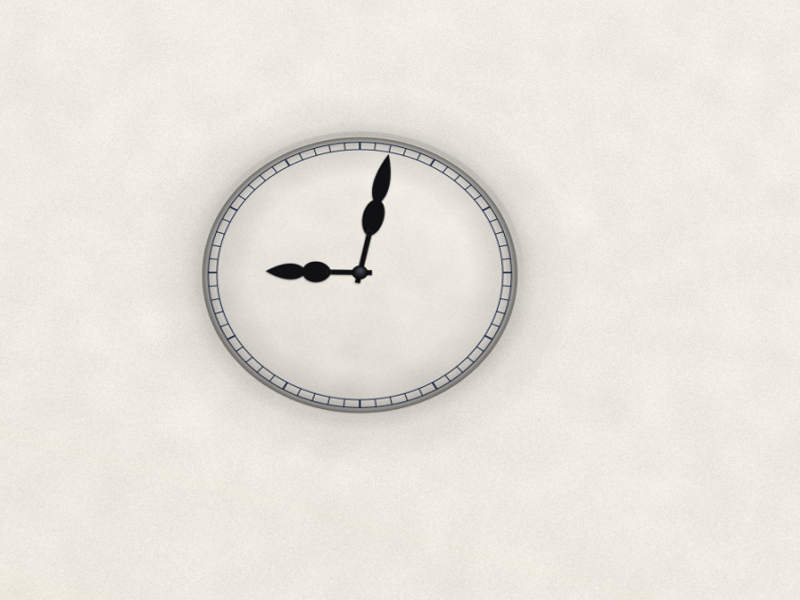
{"hour": 9, "minute": 2}
